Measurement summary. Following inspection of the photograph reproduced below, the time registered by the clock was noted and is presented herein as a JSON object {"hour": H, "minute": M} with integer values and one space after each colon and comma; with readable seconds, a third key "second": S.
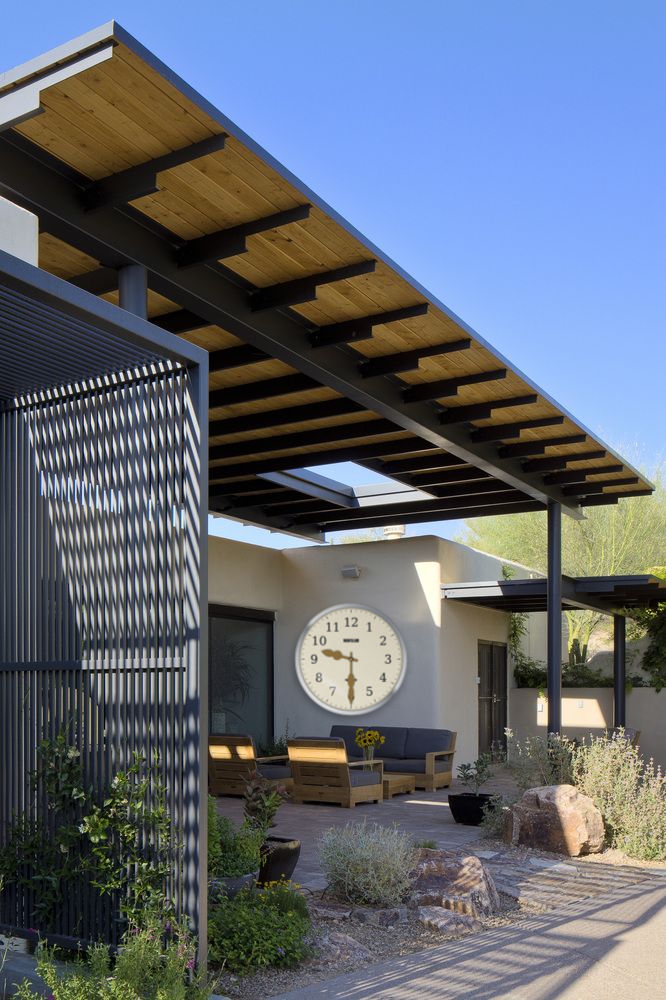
{"hour": 9, "minute": 30}
